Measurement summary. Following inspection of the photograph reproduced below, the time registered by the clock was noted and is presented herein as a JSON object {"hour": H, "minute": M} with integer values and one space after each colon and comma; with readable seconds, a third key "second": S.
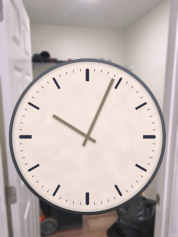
{"hour": 10, "minute": 4}
